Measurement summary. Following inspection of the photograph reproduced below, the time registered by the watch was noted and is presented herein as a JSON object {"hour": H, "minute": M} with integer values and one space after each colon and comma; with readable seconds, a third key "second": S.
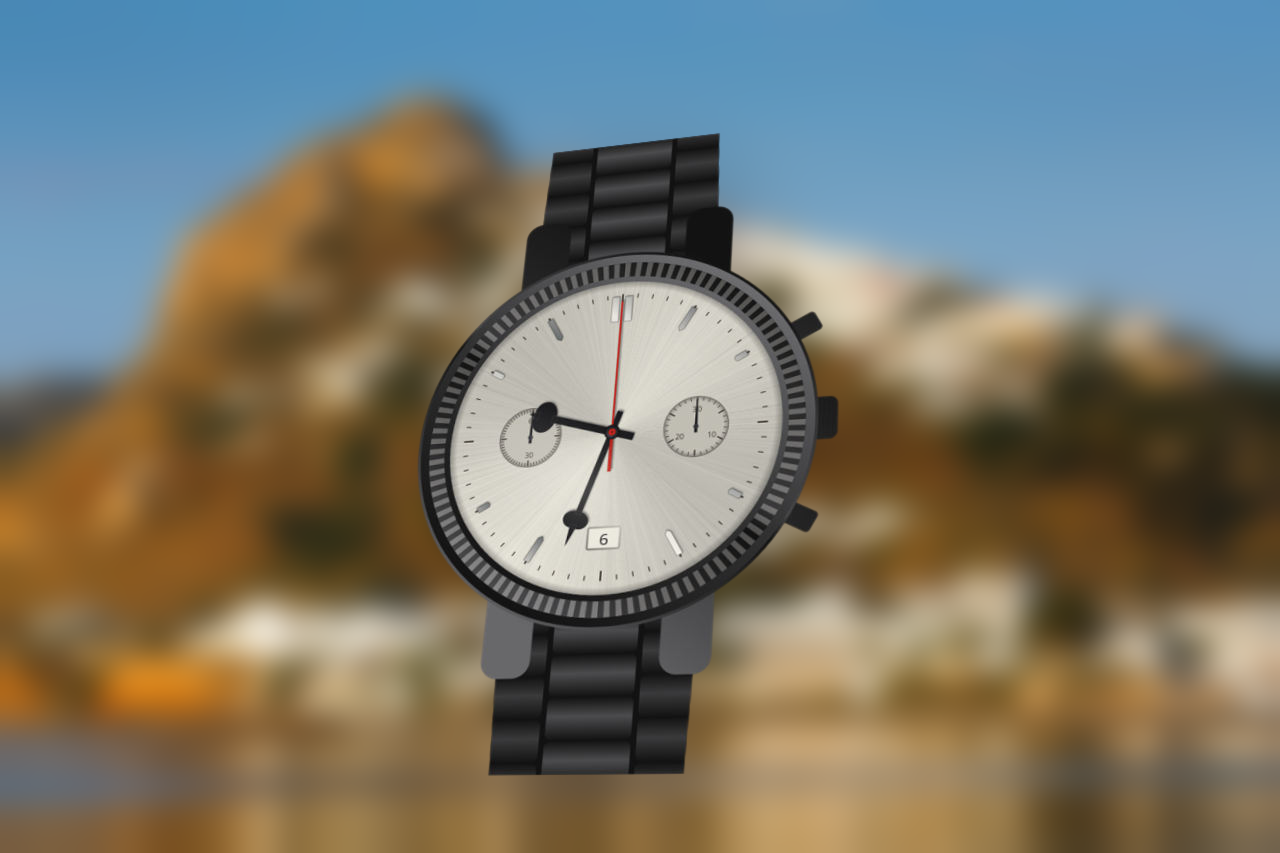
{"hour": 9, "minute": 33}
